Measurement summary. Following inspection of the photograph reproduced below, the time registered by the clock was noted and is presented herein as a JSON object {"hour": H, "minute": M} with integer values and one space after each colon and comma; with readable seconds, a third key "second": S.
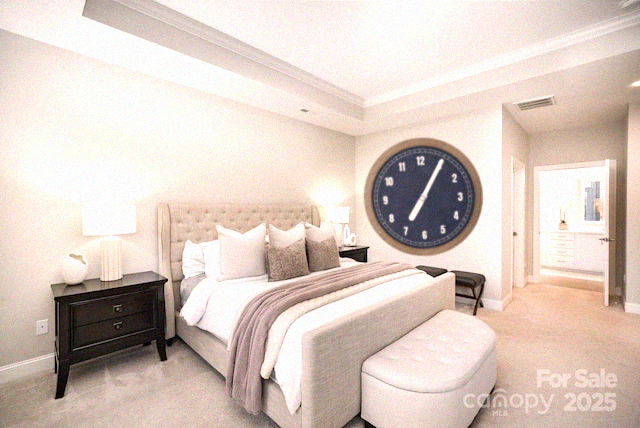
{"hour": 7, "minute": 5}
